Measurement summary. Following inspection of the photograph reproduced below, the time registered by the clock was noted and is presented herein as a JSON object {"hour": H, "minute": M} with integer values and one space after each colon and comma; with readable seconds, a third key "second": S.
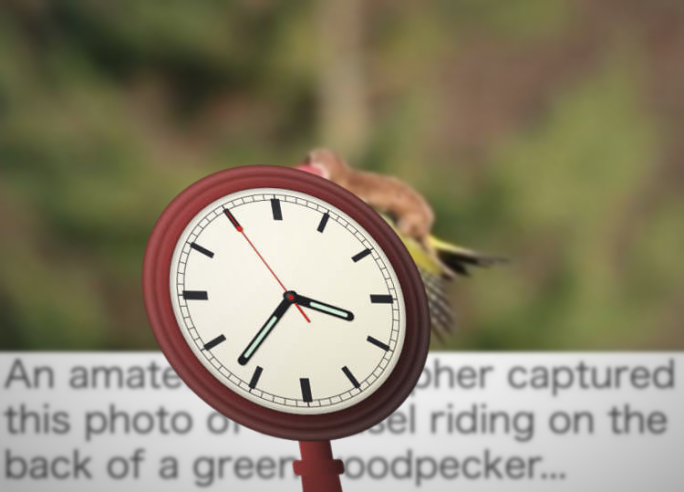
{"hour": 3, "minute": 36, "second": 55}
